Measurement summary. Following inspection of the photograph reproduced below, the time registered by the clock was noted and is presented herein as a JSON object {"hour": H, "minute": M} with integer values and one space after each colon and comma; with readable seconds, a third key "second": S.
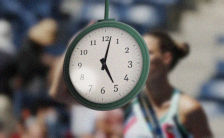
{"hour": 5, "minute": 2}
